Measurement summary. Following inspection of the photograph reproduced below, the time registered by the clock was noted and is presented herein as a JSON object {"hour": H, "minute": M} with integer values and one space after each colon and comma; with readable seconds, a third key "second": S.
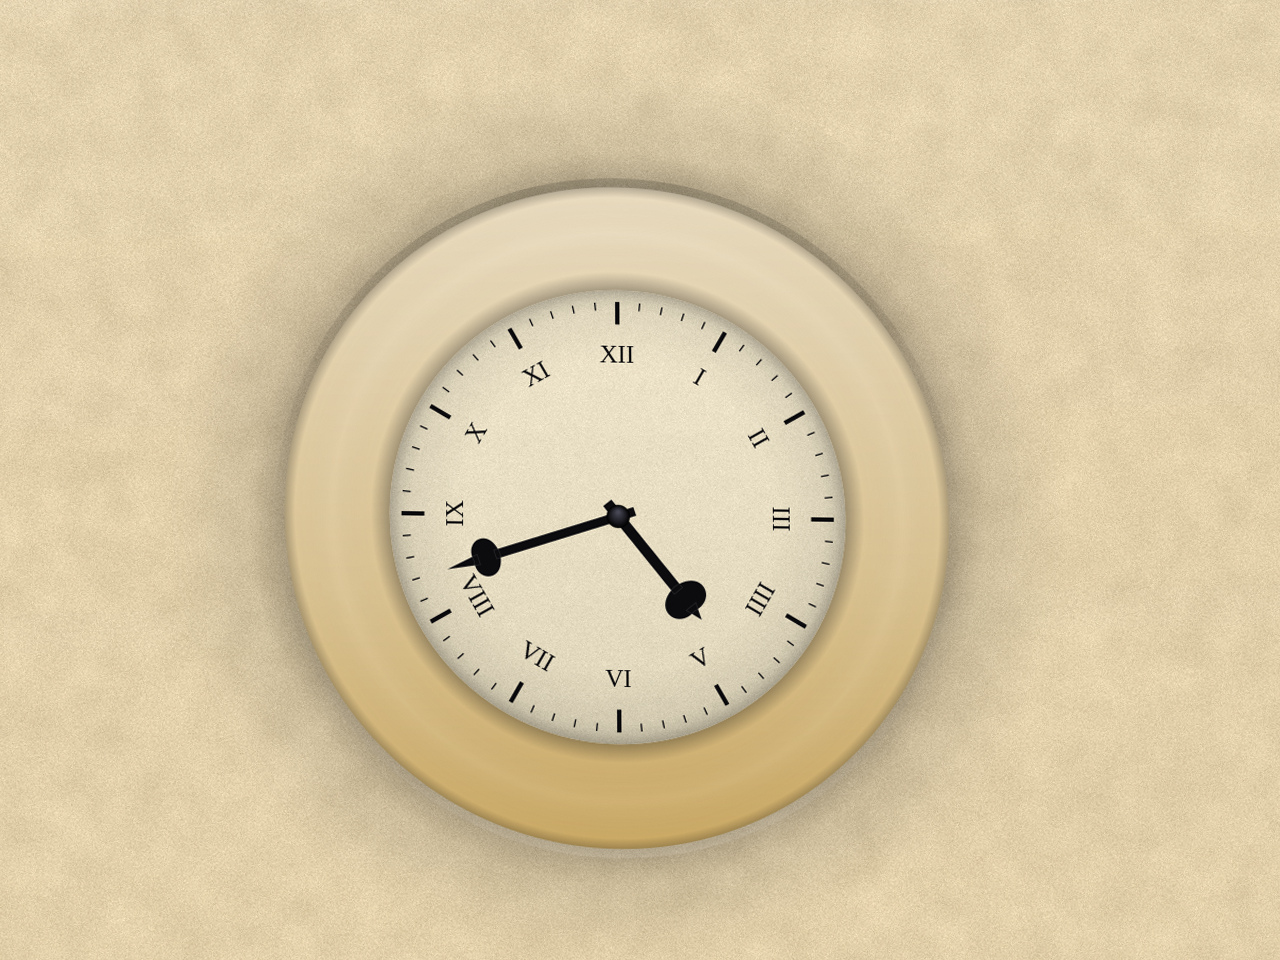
{"hour": 4, "minute": 42}
